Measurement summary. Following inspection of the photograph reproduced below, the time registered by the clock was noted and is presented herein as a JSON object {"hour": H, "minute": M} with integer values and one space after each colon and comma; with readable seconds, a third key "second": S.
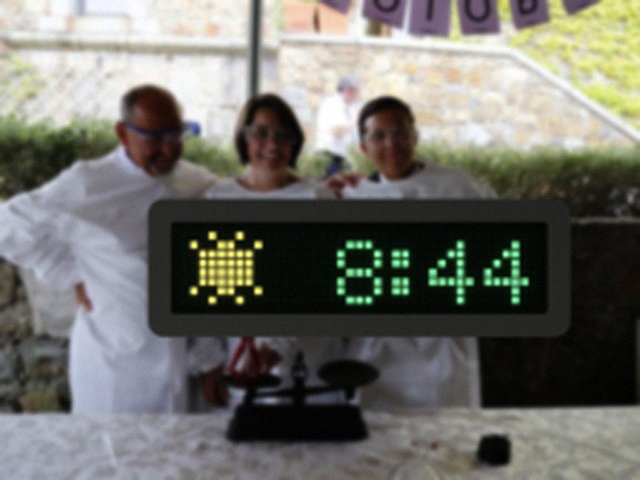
{"hour": 8, "minute": 44}
